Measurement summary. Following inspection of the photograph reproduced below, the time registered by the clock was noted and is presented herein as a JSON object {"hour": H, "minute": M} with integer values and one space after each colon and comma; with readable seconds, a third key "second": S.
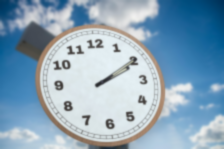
{"hour": 2, "minute": 10}
